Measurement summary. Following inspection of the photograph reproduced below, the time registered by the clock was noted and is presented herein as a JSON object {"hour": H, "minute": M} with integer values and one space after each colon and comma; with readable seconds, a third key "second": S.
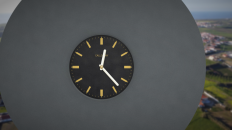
{"hour": 12, "minute": 23}
